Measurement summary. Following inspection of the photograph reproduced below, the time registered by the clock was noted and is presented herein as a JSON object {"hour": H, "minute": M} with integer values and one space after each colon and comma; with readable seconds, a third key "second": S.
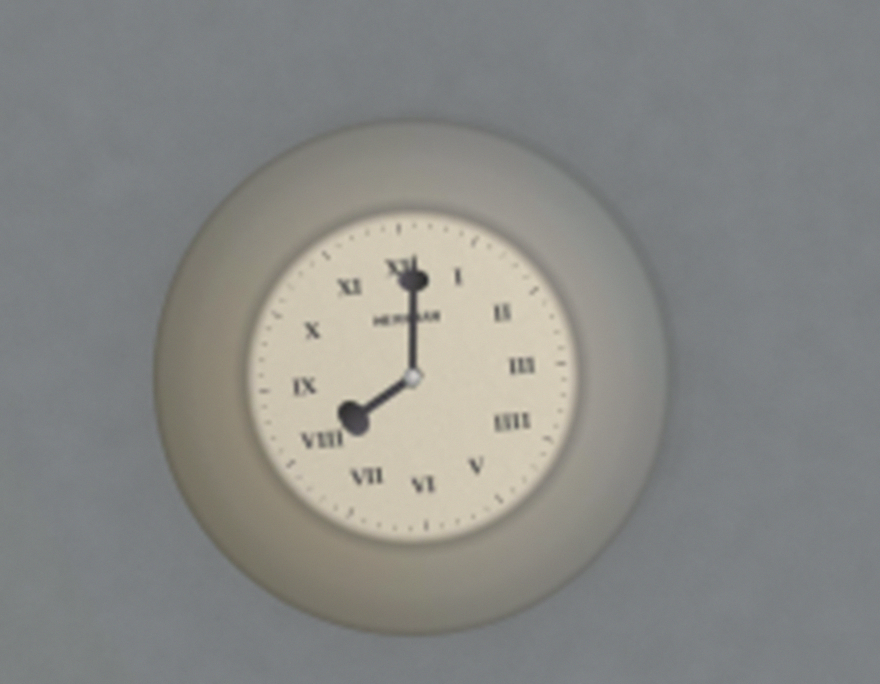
{"hour": 8, "minute": 1}
